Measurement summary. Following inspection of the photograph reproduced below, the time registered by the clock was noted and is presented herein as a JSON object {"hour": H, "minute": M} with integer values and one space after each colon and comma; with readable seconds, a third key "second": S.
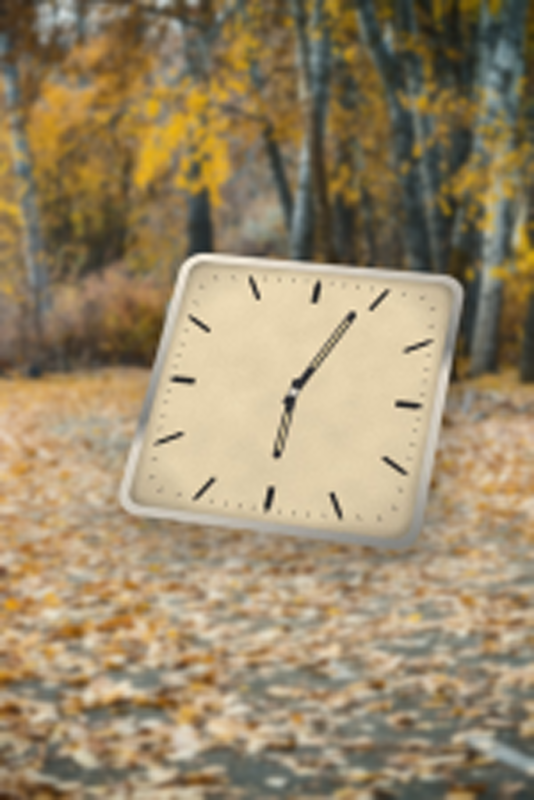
{"hour": 6, "minute": 4}
